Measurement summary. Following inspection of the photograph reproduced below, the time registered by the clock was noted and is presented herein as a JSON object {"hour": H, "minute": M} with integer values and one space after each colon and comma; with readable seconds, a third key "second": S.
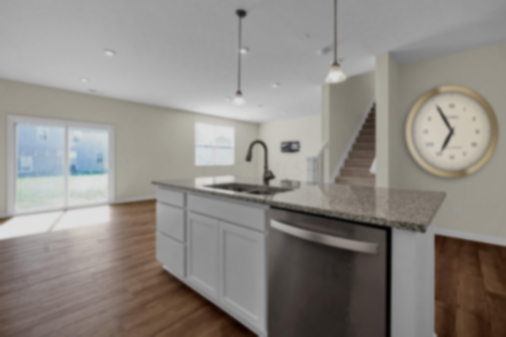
{"hour": 6, "minute": 55}
